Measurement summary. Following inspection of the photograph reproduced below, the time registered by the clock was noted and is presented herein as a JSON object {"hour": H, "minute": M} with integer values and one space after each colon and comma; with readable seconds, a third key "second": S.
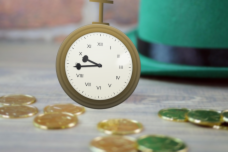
{"hour": 9, "minute": 44}
